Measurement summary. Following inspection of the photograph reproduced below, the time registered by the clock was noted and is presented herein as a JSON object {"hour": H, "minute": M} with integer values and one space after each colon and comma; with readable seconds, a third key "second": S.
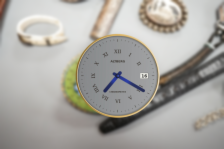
{"hour": 7, "minute": 20}
